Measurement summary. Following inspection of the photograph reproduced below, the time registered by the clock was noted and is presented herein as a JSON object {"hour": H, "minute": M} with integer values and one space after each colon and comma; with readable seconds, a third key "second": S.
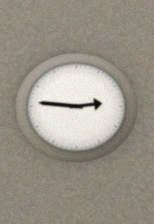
{"hour": 2, "minute": 46}
